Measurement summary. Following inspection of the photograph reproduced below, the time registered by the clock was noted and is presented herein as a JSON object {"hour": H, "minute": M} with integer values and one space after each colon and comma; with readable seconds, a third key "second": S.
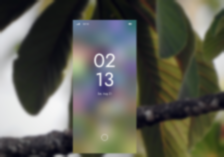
{"hour": 2, "minute": 13}
